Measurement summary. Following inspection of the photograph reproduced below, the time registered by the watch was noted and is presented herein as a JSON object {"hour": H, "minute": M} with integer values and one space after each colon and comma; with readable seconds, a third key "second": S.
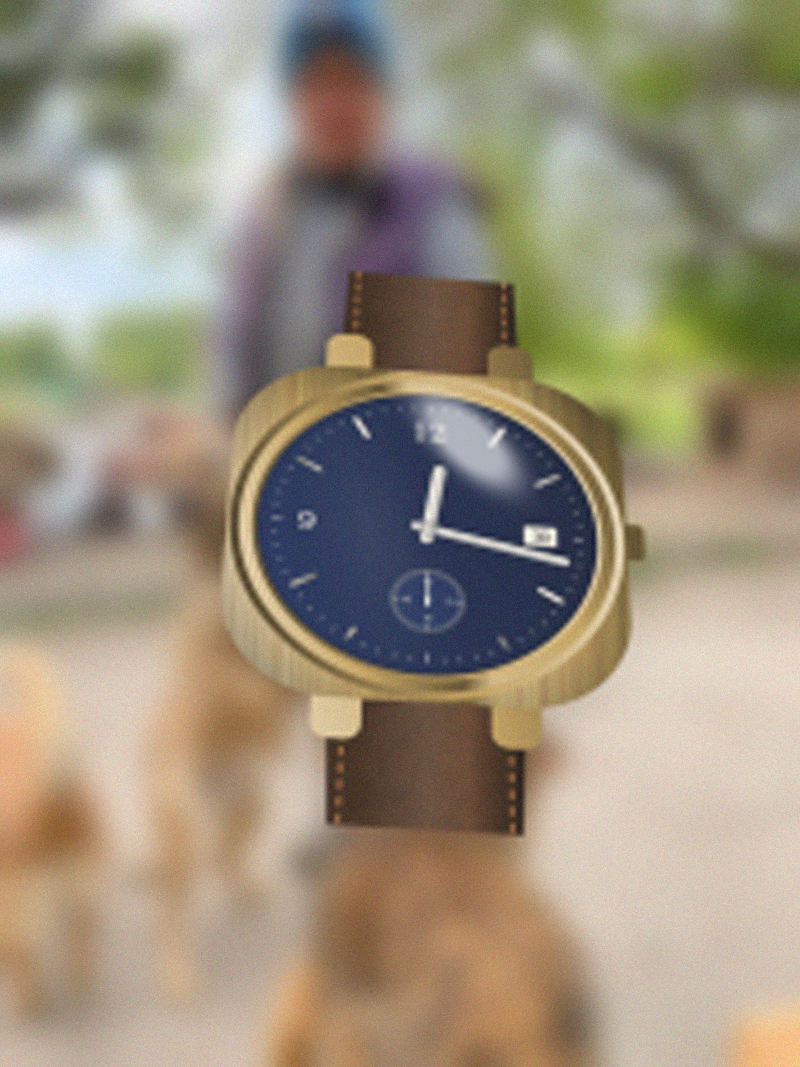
{"hour": 12, "minute": 17}
